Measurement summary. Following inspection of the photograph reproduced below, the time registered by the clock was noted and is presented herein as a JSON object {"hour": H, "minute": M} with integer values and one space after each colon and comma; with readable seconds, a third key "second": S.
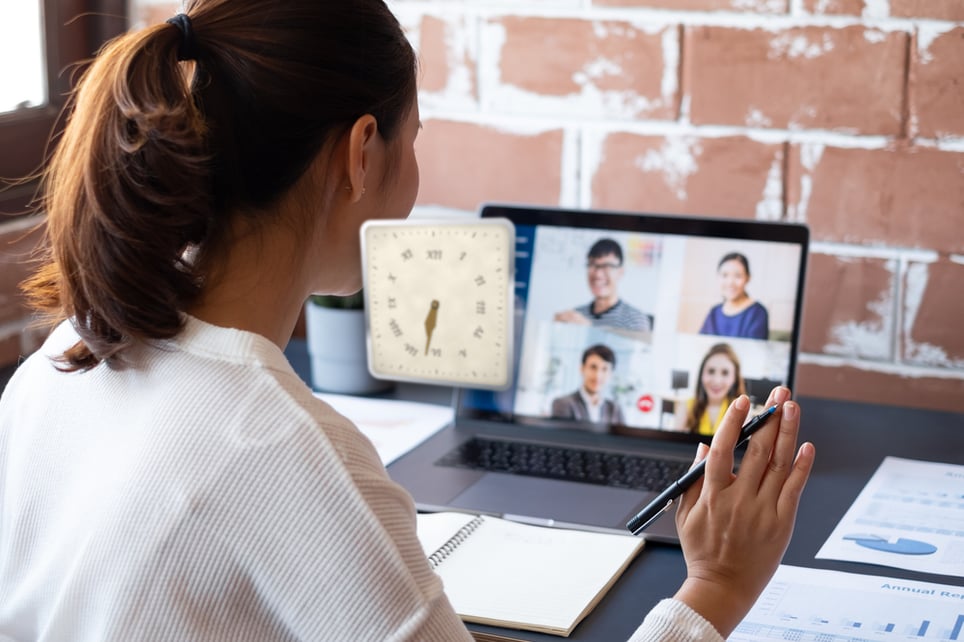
{"hour": 6, "minute": 32}
